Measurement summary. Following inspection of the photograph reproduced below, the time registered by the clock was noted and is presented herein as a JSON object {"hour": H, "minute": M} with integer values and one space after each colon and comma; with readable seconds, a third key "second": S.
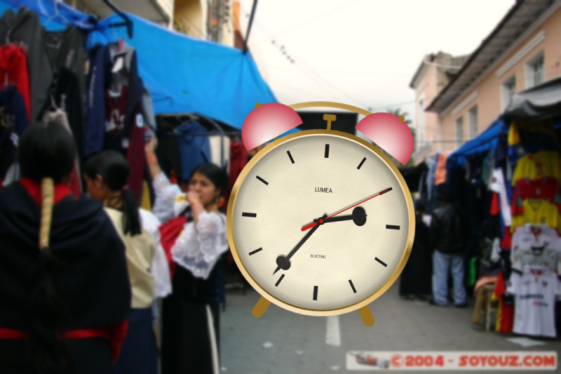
{"hour": 2, "minute": 36, "second": 10}
